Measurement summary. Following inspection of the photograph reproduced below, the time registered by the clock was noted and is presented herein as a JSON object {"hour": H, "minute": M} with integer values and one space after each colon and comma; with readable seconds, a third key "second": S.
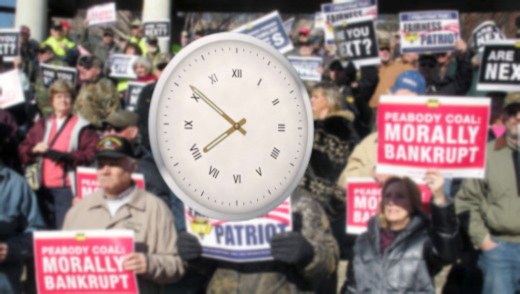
{"hour": 7, "minute": 51}
